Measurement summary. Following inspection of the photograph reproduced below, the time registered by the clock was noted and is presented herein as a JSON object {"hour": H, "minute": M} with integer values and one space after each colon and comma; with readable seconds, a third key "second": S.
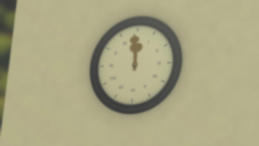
{"hour": 11, "minute": 59}
